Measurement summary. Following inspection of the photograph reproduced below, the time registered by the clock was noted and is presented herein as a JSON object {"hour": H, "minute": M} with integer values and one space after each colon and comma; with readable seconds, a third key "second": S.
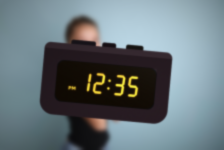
{"hour": 12, "minute": 35}
